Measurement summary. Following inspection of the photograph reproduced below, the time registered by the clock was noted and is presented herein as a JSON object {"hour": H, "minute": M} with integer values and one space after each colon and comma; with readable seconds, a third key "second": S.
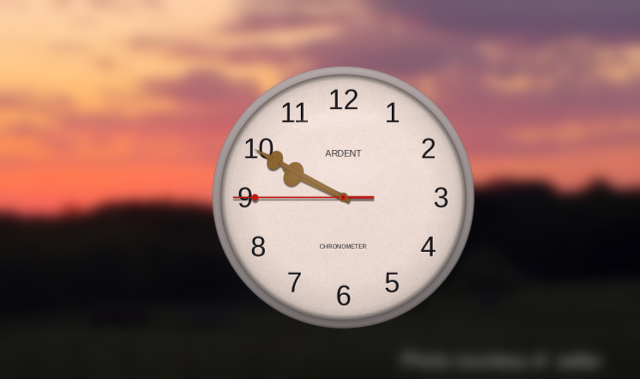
{"hour": 9, "minute": 49, "second": 45}
